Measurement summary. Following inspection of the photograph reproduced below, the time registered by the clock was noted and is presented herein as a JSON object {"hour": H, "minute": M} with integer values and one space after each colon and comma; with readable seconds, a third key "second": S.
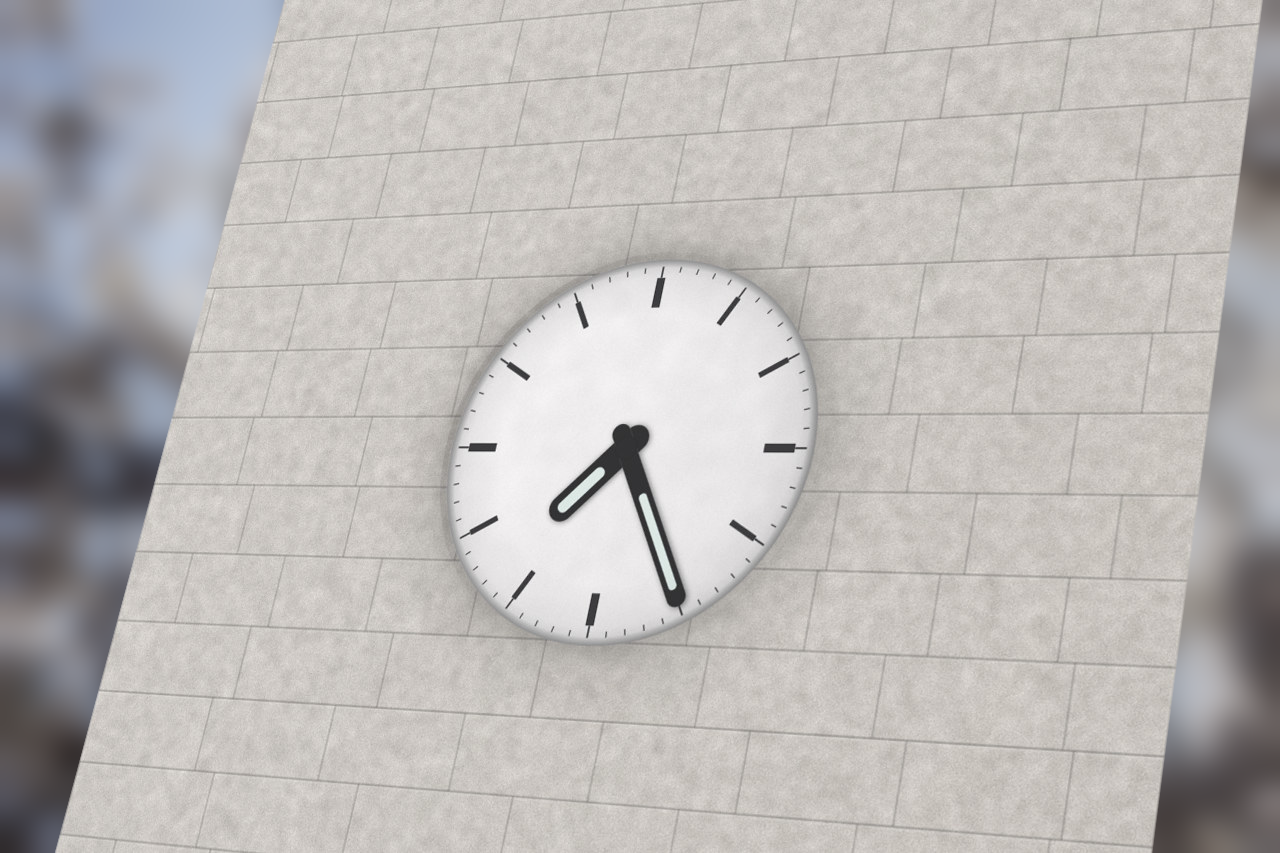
{"hour": 7, "minute": 25}
